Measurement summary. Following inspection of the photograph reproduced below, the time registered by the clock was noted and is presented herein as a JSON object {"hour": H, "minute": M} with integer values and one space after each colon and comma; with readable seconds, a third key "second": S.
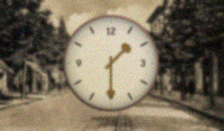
{"hour": 1, "minute": 30}
